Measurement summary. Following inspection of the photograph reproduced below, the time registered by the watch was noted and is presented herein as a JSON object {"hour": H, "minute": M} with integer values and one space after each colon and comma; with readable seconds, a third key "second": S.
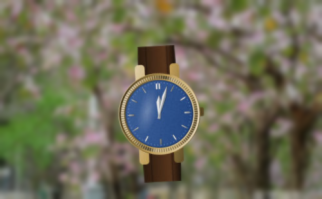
{"hour": 12, "minute": 3}
